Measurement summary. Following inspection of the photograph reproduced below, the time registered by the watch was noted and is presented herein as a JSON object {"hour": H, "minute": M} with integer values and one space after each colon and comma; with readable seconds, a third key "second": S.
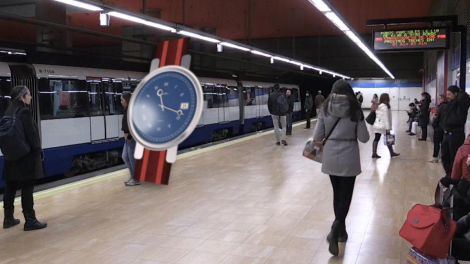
{"hour": 11, "minute": 18}
